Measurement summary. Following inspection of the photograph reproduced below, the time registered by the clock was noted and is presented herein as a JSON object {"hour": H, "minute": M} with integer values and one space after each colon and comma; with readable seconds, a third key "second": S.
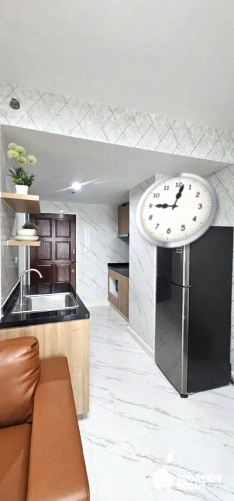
{"hour": 9, "minute": 2}
